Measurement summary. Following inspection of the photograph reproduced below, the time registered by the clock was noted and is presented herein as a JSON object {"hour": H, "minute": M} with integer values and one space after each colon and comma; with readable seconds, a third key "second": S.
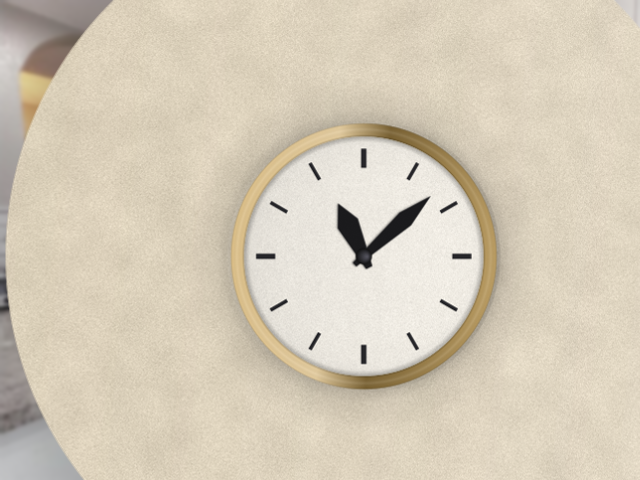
{"hour": 11, "minute": 8}
